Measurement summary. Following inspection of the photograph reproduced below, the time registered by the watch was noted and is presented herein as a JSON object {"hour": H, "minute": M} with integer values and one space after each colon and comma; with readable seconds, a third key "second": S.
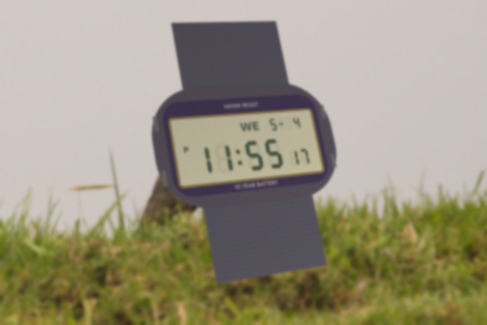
{"hour": 11, "minute": 55, "second": 17}
